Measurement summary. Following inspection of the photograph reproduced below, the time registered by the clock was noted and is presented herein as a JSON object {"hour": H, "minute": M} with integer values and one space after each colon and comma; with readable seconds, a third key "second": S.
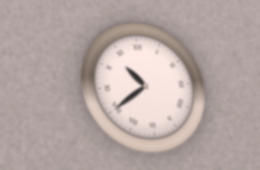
{"hour": 10, "minute": 40}
